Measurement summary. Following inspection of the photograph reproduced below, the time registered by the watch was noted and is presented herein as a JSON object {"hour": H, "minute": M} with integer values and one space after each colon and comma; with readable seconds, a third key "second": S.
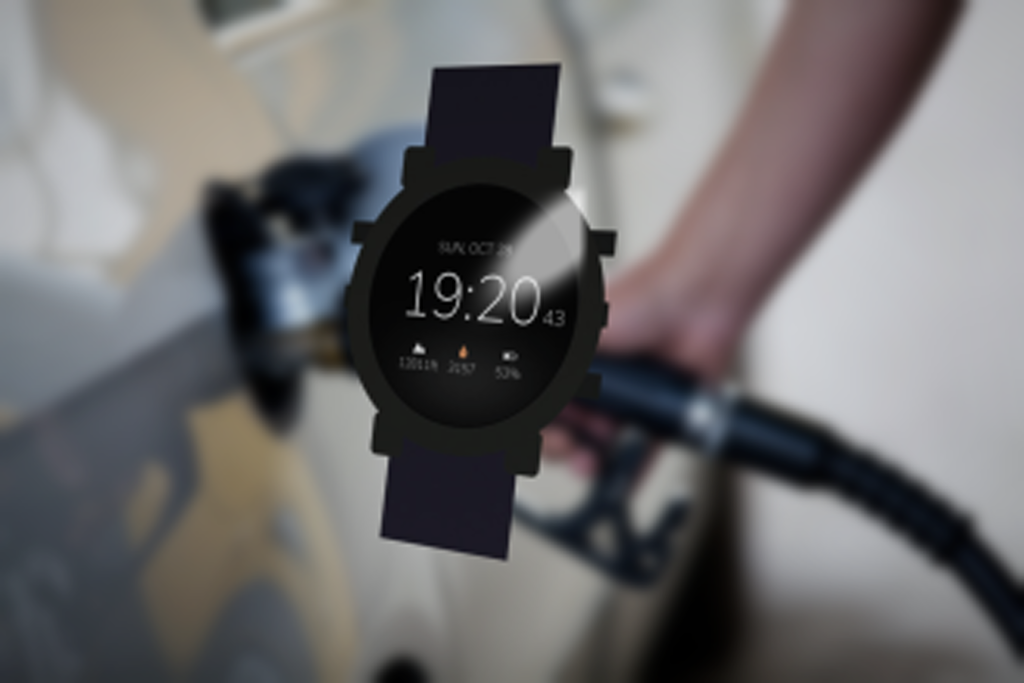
{"hour": 19, "minute": 20}
